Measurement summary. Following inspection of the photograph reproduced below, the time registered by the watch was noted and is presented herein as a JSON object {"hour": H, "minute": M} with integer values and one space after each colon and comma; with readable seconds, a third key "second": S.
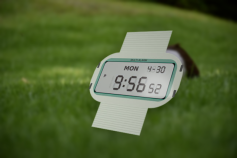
{"hour": 9, "minute": 56, "second": 52}
